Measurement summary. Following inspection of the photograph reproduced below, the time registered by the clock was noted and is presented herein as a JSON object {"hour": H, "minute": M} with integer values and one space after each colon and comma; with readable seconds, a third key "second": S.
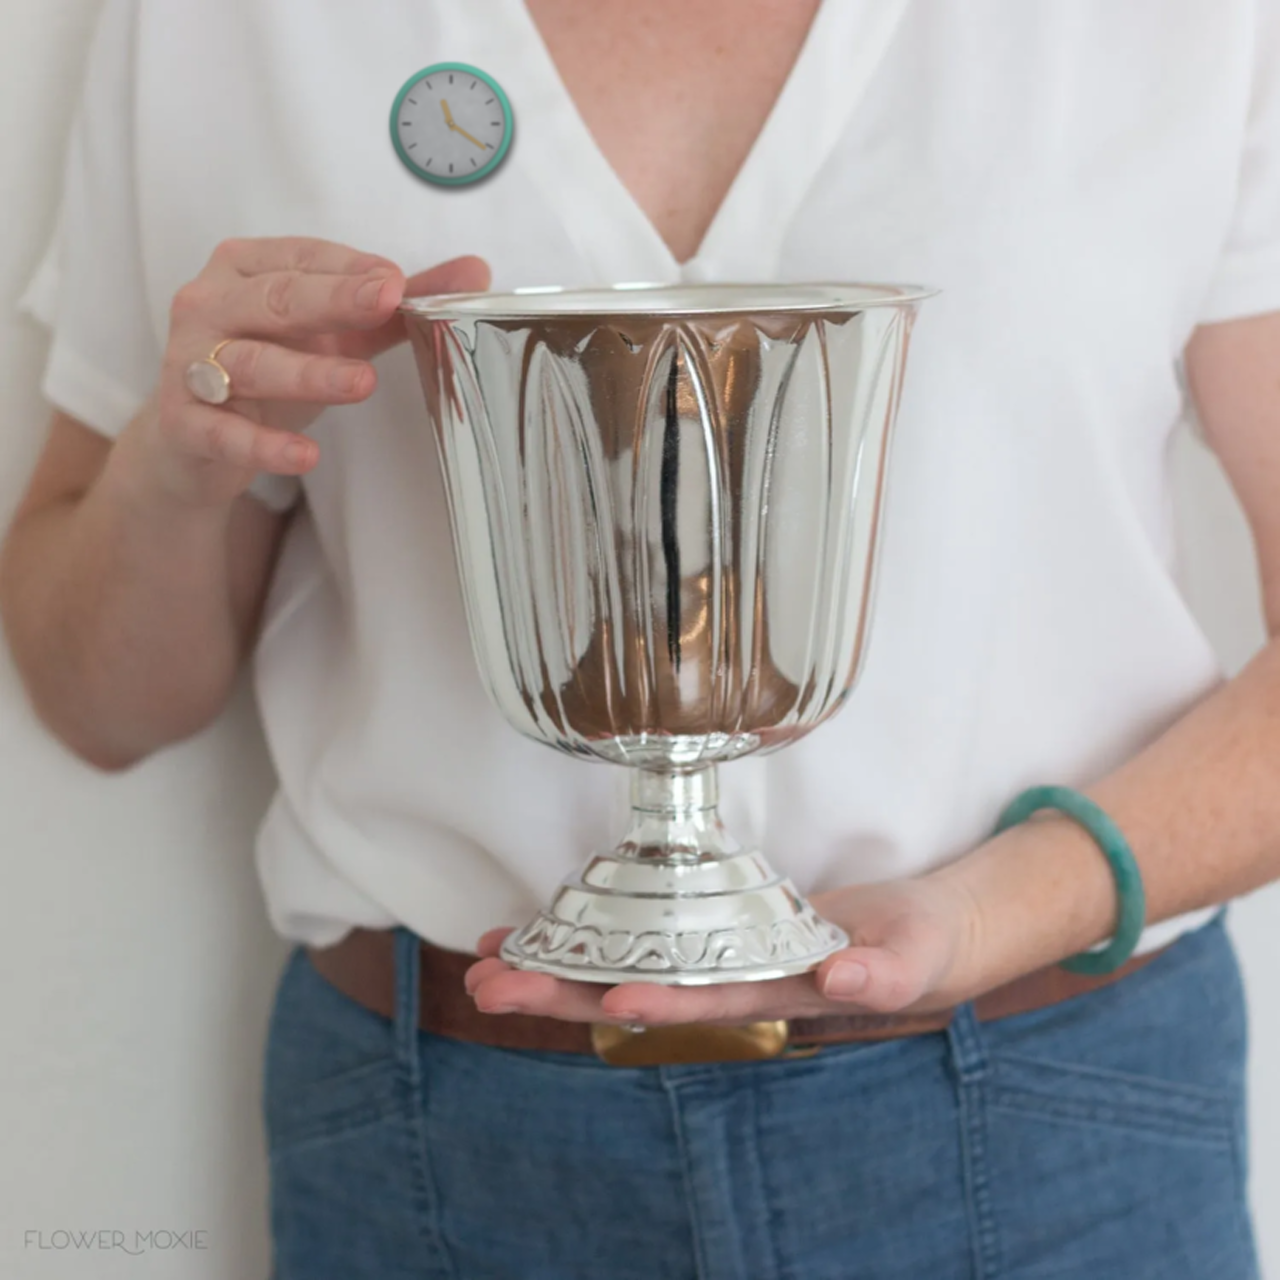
{"hour": 11, "minute": 21}
